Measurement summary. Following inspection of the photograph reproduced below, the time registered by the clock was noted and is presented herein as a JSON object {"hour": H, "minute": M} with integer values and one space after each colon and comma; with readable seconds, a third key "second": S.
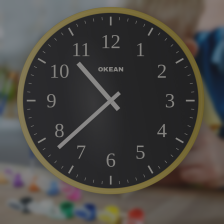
{"hour": 10, "minute": 38}
